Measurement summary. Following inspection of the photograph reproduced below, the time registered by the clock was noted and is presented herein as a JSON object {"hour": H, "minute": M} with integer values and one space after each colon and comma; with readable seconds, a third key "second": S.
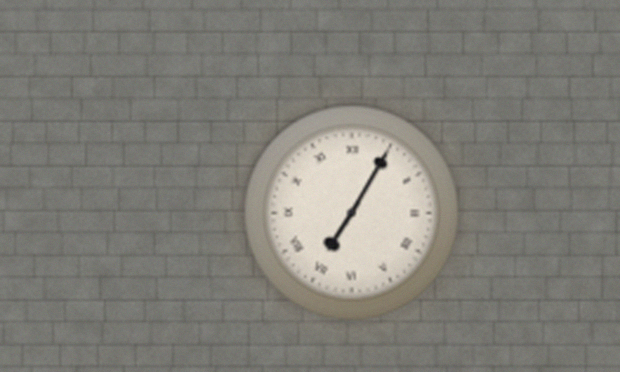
{"hour": 7, "minute": 5}
